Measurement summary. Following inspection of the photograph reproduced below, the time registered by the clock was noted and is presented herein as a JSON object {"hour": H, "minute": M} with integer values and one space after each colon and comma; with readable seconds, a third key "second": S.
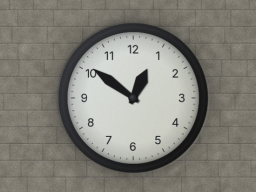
{"hour": 12, "minute": 51}
